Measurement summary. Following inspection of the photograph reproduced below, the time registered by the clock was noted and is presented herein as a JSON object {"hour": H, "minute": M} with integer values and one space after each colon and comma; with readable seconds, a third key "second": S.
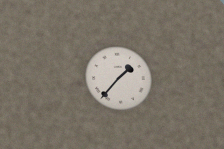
{"hour": 1, "minute": 37}
